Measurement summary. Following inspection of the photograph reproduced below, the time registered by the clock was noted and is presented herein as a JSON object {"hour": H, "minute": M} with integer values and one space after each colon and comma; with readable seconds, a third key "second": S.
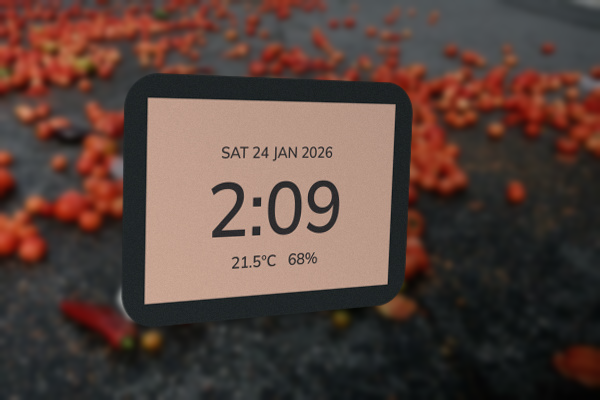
{"hour": 2, "minute": 9}
